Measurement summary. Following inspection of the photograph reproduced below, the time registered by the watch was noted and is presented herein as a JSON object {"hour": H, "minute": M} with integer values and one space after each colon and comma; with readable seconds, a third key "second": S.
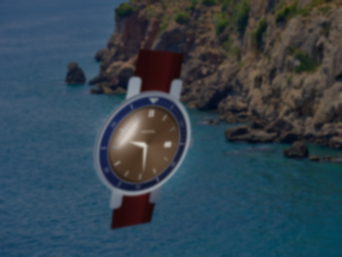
{"hour": 9, "minute": 29}
